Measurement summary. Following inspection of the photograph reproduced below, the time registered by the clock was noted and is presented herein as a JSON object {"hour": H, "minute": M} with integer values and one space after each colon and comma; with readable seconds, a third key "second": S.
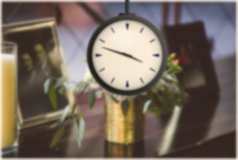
{"hour": 3, "minute": 48}
